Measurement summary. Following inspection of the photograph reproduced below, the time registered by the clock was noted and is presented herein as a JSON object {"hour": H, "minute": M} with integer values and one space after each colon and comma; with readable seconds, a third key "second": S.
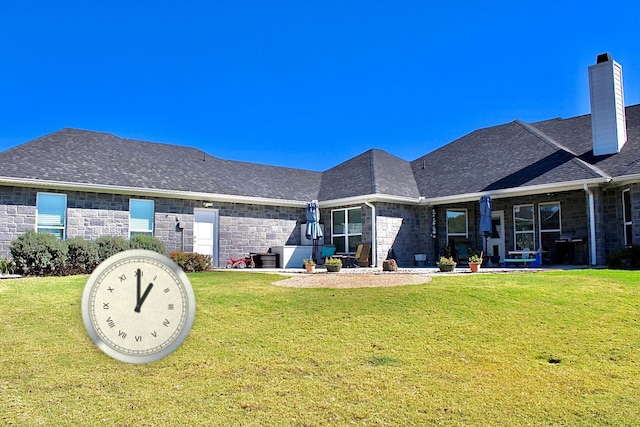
{"hour": 1, "minute": 0}
